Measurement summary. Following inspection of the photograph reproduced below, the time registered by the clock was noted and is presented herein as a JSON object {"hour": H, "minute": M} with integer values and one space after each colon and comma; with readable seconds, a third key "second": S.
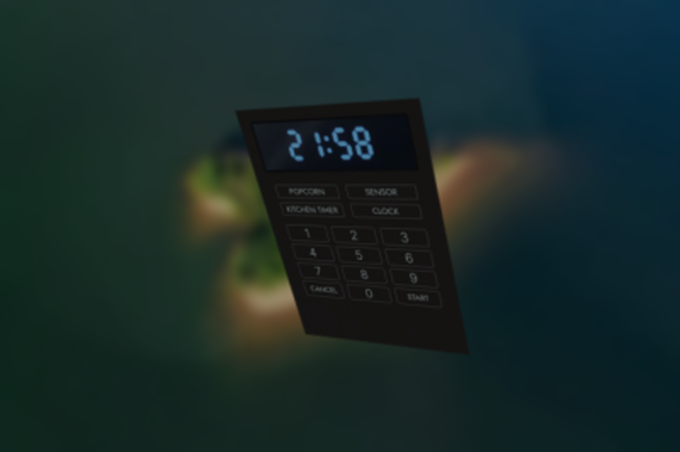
{"hour": 21, "minute": 58}
